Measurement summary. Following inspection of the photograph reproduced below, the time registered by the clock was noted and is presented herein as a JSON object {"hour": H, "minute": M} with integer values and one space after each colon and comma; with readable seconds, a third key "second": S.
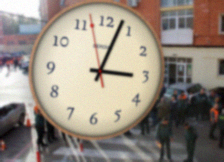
{"hour": 3, "minute": 2, "second": 57}
